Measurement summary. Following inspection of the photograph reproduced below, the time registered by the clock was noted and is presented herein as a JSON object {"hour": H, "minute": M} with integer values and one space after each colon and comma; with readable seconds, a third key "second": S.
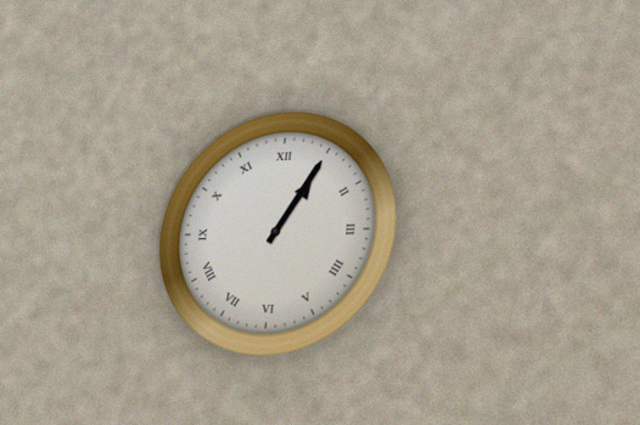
{"hour": 1, "minute": 5}
